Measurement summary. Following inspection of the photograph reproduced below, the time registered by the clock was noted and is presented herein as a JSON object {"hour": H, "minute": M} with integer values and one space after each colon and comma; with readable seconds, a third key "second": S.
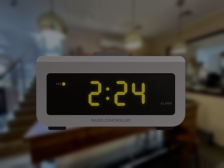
{"hour": 2, "minute": 24}
